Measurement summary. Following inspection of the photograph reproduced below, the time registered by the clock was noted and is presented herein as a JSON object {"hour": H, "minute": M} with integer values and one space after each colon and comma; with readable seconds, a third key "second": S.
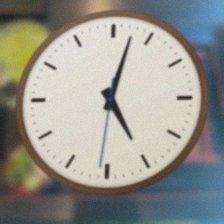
{"hour": 5, "minute": 2, "second": 31}
